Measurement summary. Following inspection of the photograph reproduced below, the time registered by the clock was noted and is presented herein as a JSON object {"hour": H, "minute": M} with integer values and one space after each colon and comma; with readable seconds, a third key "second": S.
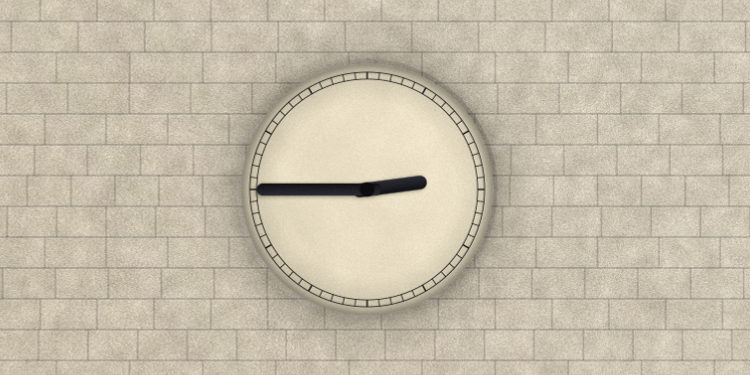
{"hour": 2, "minute": 45}
